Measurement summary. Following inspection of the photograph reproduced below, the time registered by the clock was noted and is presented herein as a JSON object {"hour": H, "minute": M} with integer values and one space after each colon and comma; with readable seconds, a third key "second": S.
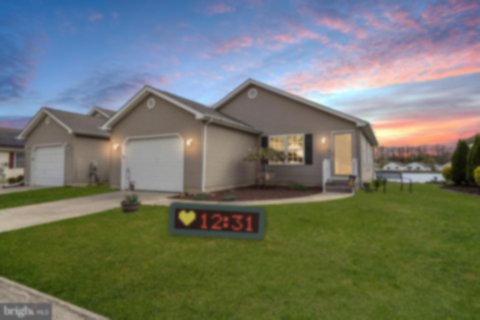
{"hour": 12, "minute": 31}
